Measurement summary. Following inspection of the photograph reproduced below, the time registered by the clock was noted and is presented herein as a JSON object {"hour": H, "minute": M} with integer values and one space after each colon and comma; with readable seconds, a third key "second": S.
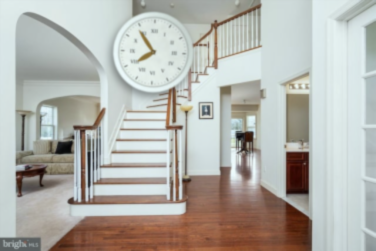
{"hour": 7, "minute": 54}
